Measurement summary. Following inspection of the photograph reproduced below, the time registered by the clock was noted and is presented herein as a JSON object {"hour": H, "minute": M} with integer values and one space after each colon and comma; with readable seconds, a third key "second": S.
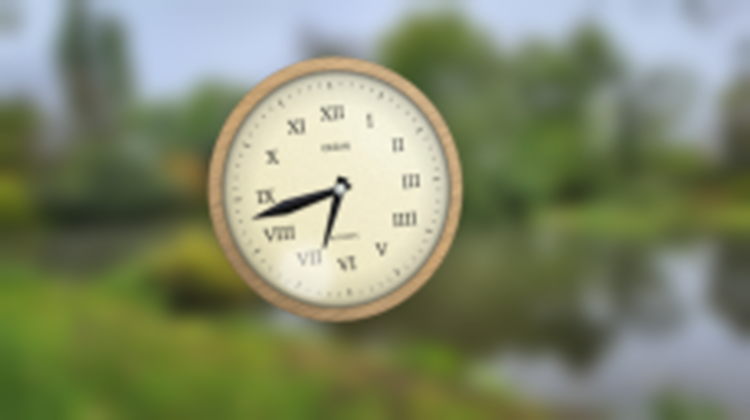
{"hour": 6, "minute": 43}
